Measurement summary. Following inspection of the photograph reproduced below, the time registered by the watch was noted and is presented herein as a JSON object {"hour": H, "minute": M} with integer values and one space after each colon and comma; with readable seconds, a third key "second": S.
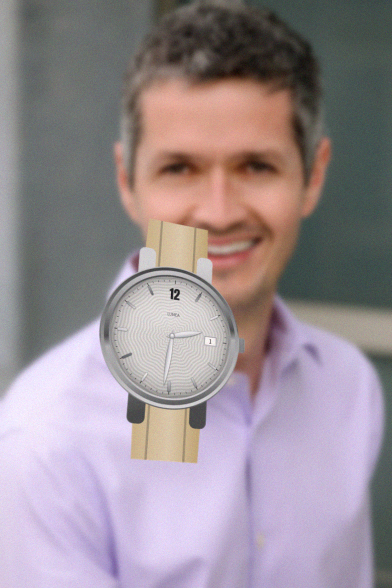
{"hour": 2, "minute": 31}
